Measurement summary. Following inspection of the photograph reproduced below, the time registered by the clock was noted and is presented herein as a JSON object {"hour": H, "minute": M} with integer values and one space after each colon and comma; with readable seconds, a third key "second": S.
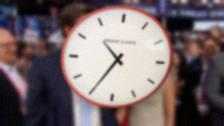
{"hour": 10, "minute": 35}
